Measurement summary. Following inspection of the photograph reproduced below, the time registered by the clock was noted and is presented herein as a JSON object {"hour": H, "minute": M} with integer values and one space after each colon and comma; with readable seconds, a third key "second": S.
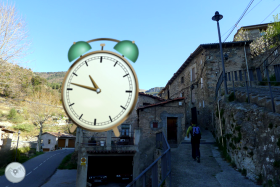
{"hour": 10, "minute": 47}
